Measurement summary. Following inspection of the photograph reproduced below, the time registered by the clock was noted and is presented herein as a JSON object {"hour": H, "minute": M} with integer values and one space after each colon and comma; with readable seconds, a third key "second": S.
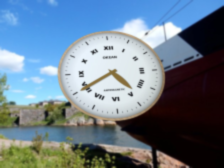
{"hour": 4, "minute": 40}
